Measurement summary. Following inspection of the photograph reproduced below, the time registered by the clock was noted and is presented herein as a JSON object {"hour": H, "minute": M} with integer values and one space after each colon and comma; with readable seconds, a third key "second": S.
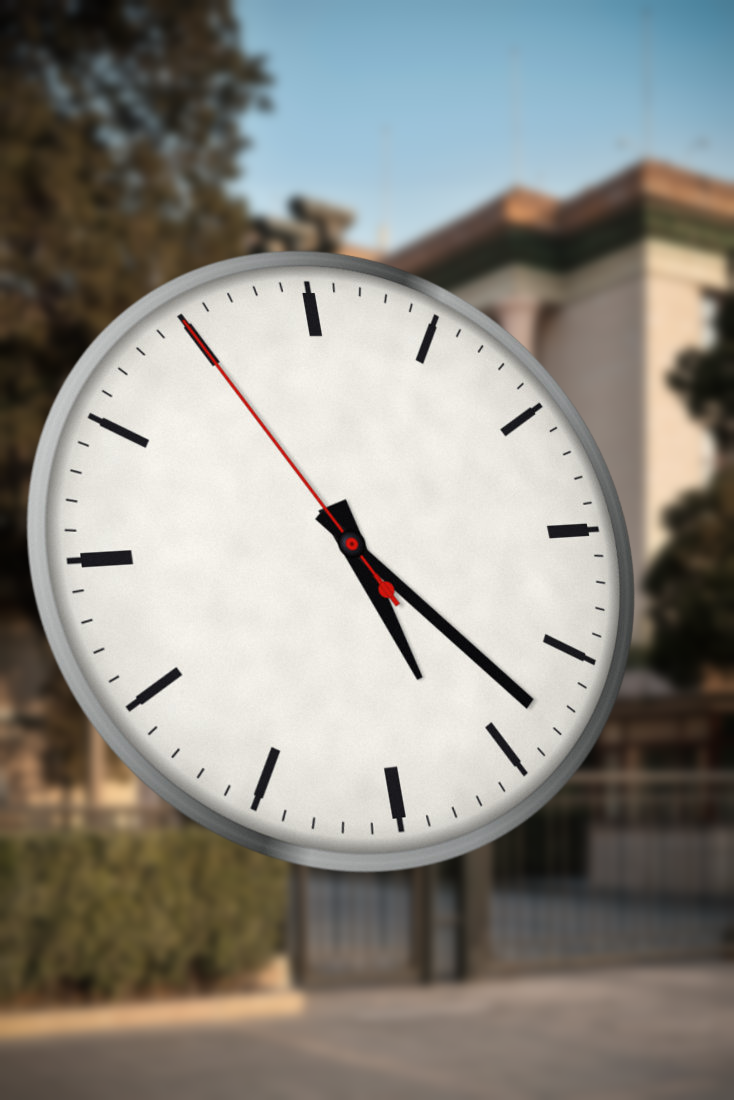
{"hour": 5, "minute": 22, "second": 55}
